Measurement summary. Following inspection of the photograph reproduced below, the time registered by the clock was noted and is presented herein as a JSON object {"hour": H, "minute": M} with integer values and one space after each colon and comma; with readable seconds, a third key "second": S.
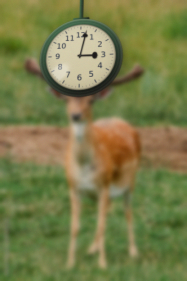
{"hour": 3, "minute": 2}
